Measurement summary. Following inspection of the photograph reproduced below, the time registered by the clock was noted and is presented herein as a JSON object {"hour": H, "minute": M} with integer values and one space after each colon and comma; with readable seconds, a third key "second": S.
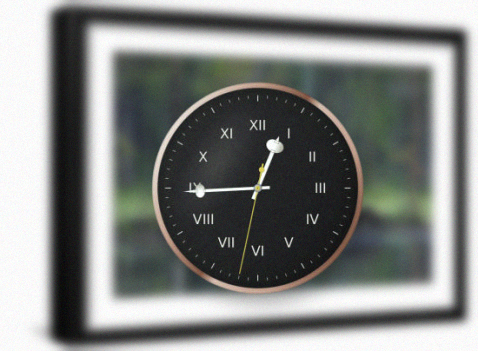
{"hour": 12, "minute": 44, "second": 32}
